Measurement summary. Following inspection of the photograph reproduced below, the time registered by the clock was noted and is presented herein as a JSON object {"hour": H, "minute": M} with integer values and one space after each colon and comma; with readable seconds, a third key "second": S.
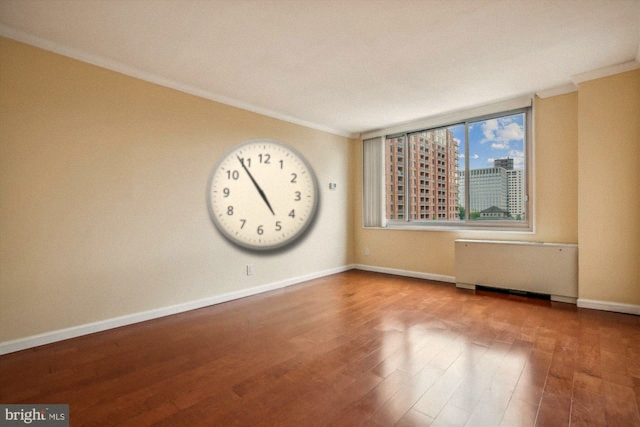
{"hour": 4, "minute": 54}
